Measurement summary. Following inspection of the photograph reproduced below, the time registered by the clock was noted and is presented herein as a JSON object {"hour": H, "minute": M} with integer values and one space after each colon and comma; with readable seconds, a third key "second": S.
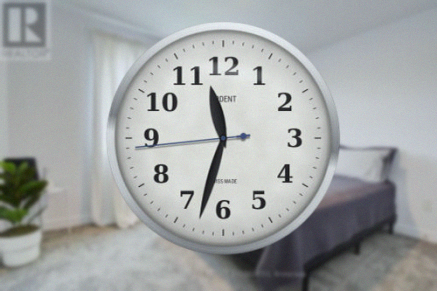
{"hour": 11, "minute": 32, "second": 44}
